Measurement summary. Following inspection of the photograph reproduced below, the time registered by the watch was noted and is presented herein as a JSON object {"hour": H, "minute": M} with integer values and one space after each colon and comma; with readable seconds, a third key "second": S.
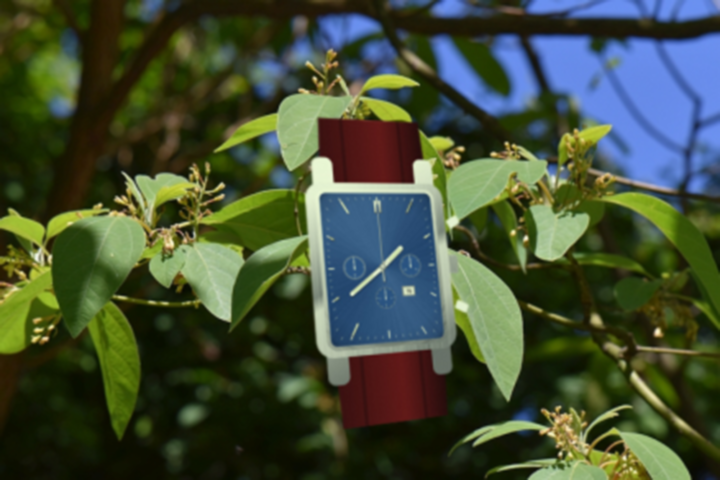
{"hour": 1, "minute": 39}
